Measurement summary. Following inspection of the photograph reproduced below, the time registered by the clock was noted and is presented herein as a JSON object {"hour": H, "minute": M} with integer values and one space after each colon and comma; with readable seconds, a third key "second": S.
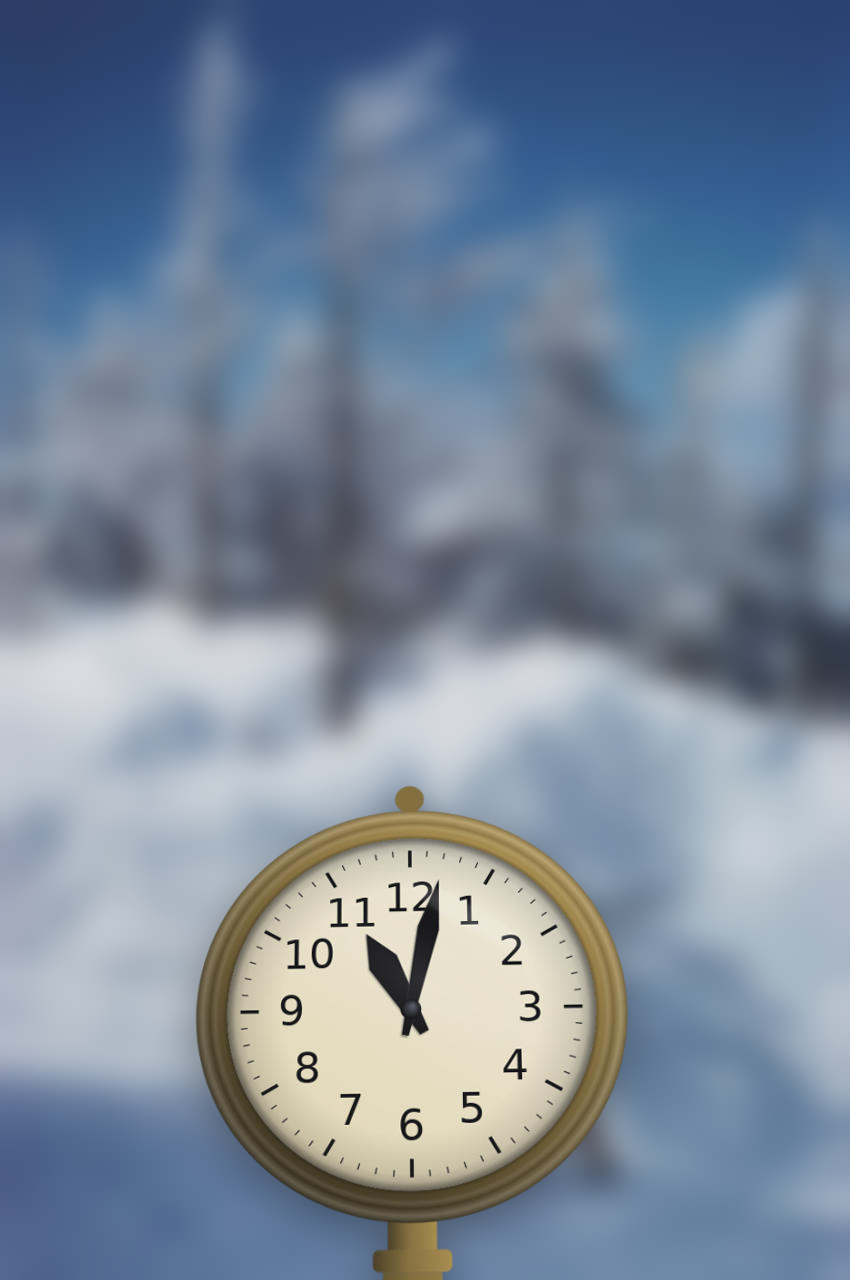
{"hour": 11, "minute": 2}
